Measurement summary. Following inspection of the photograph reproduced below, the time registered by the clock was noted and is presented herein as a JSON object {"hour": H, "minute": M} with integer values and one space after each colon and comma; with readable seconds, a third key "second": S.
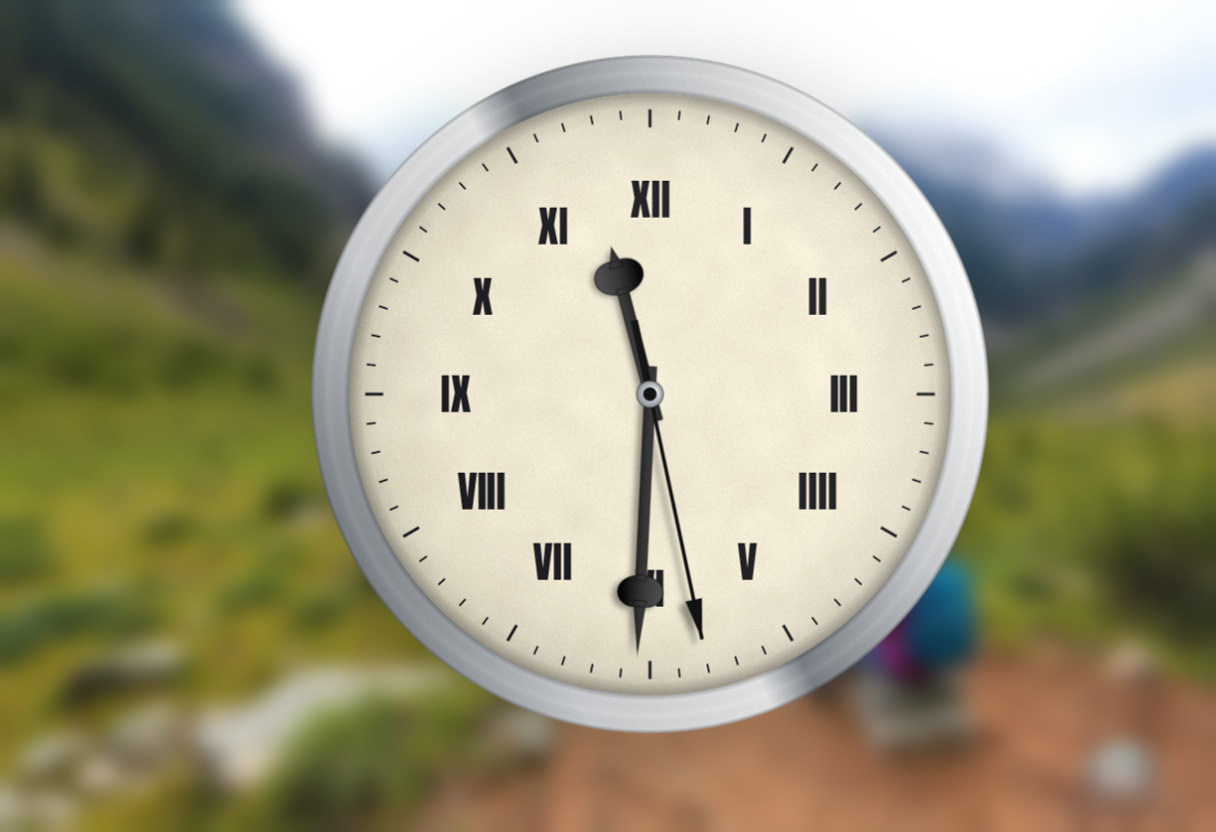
{"hour": 11, "minute": 30, "second": 28}
